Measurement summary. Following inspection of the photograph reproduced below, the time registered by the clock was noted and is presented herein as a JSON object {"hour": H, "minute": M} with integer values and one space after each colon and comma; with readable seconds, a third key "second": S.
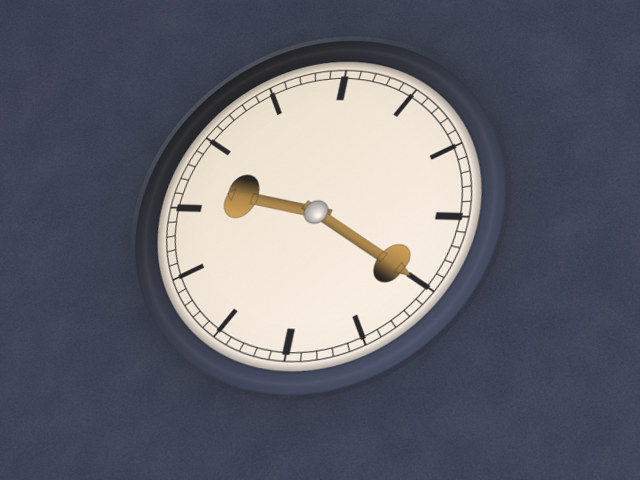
{"hour": 9, "minute": 20}
